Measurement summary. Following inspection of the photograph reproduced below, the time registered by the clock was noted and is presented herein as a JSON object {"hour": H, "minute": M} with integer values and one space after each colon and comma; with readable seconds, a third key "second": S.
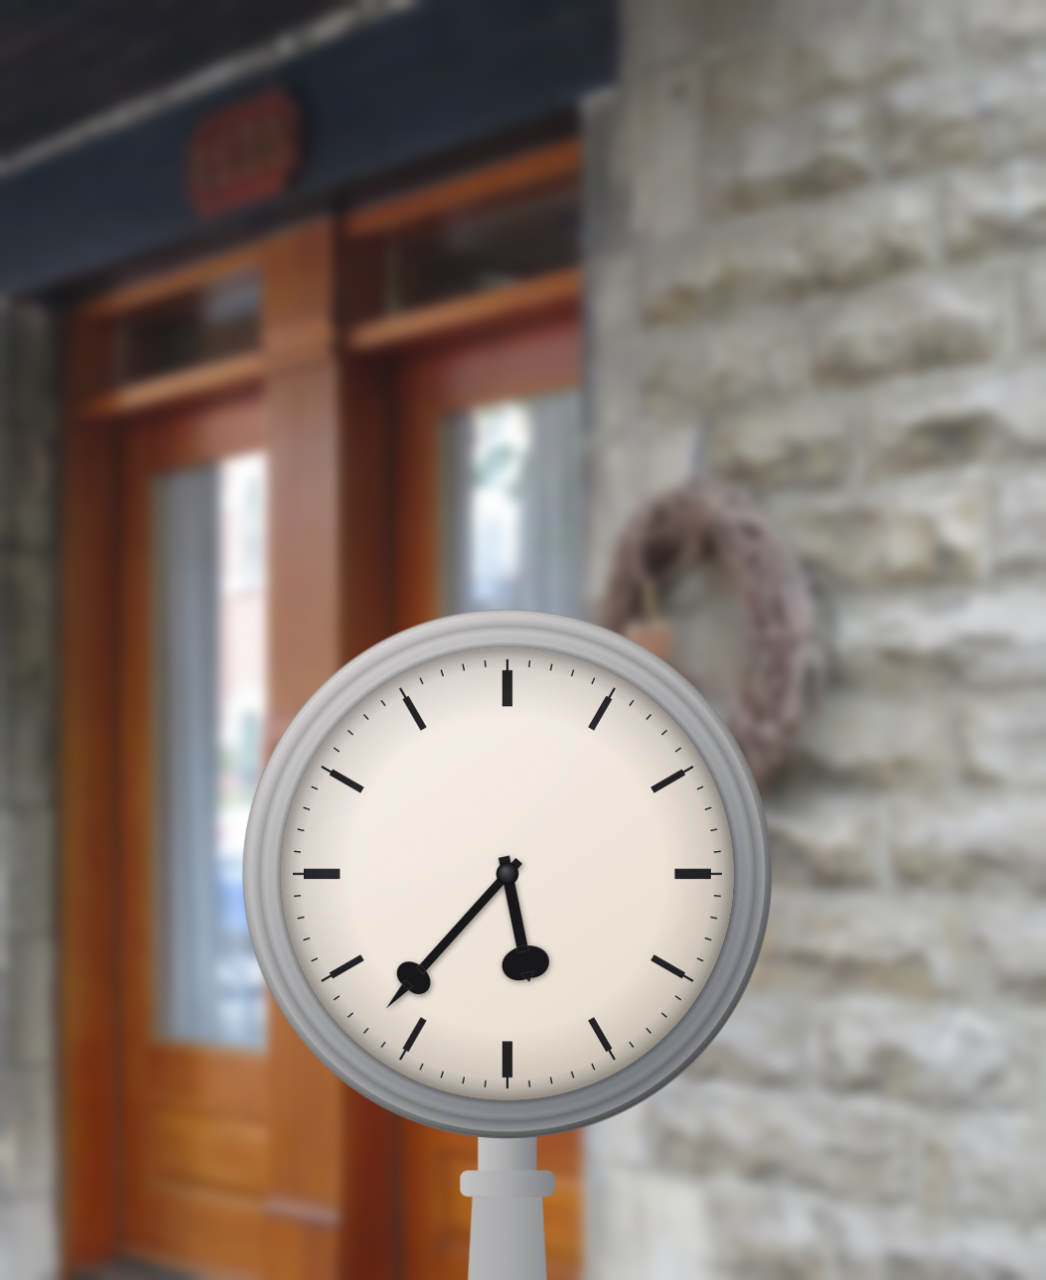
{"hour": 5, "minute": 37}
